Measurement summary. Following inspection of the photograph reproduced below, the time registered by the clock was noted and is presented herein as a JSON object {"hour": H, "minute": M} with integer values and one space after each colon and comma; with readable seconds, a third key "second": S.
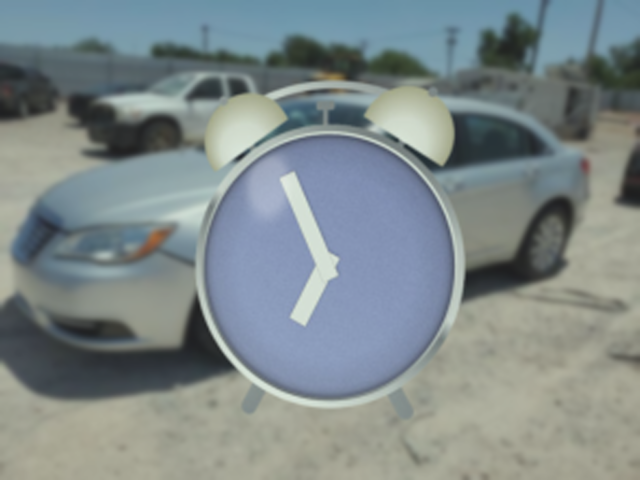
{"hour": 6, "minute": 56}
